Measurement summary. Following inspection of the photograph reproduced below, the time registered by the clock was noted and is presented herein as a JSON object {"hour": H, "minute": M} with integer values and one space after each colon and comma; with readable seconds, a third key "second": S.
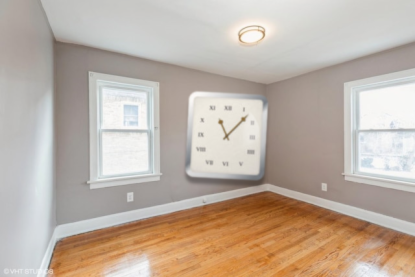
{"hour": 11, "minute": 7}
